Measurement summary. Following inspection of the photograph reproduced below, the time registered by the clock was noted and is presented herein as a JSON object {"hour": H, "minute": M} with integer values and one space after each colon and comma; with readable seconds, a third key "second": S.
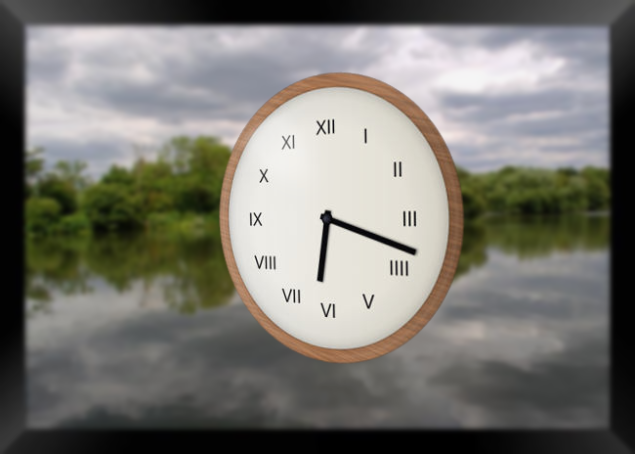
{"hour": 6, "minute": 18}
